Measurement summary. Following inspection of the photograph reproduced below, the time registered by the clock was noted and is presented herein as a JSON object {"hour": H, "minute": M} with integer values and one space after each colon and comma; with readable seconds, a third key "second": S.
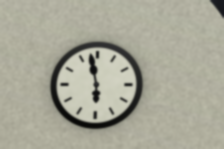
{"hour": 5, "minute": 58}
